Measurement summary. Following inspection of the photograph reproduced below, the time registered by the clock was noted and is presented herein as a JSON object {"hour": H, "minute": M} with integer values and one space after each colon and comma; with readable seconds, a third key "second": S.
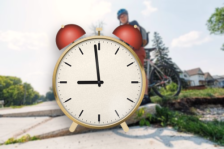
{"hour": 8, "minute": 59}
